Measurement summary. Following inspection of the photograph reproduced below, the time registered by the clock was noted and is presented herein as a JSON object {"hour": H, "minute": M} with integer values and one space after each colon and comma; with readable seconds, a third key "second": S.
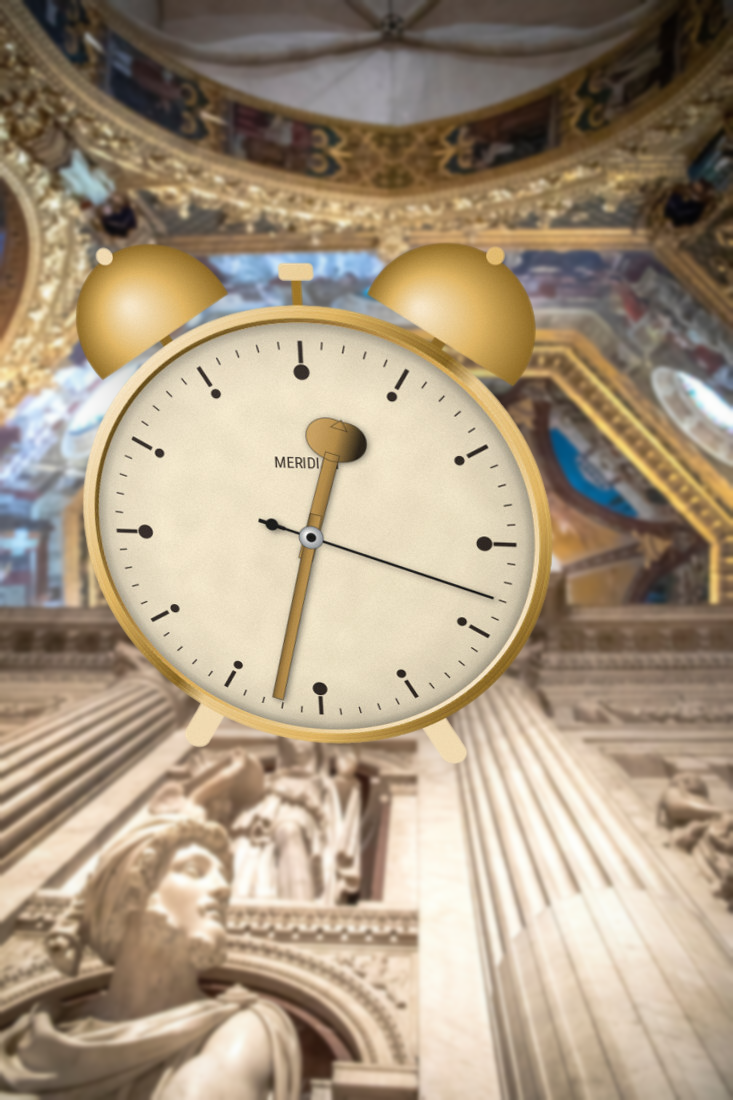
{"hour": 12, "minute": 32, "second": 18}
